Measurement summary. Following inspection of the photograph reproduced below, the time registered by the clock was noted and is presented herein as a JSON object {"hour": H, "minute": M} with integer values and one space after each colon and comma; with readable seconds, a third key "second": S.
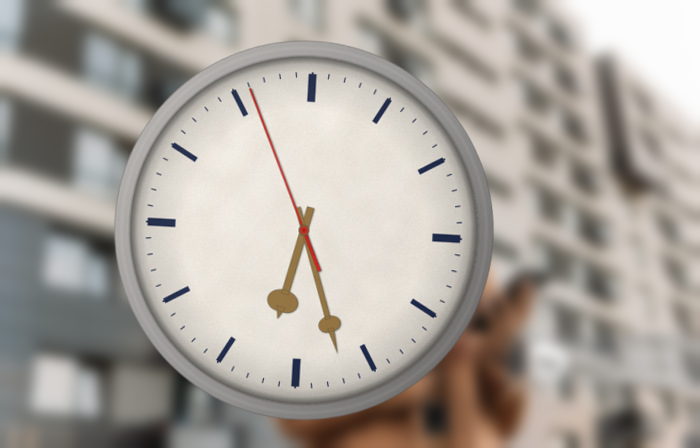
{"hour": 6, "minute": 26, "second": 56}
